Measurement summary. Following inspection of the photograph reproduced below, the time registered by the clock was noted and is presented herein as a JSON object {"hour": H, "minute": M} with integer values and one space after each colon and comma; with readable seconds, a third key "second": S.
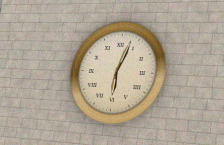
{"hour": 6, "minute": 3}
